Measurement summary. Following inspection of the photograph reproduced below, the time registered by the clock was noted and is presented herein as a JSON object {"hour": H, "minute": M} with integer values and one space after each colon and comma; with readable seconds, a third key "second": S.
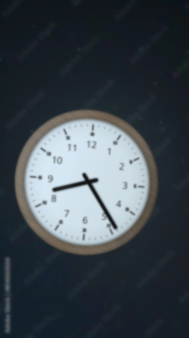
{"hour": 8, "minute": 24}
